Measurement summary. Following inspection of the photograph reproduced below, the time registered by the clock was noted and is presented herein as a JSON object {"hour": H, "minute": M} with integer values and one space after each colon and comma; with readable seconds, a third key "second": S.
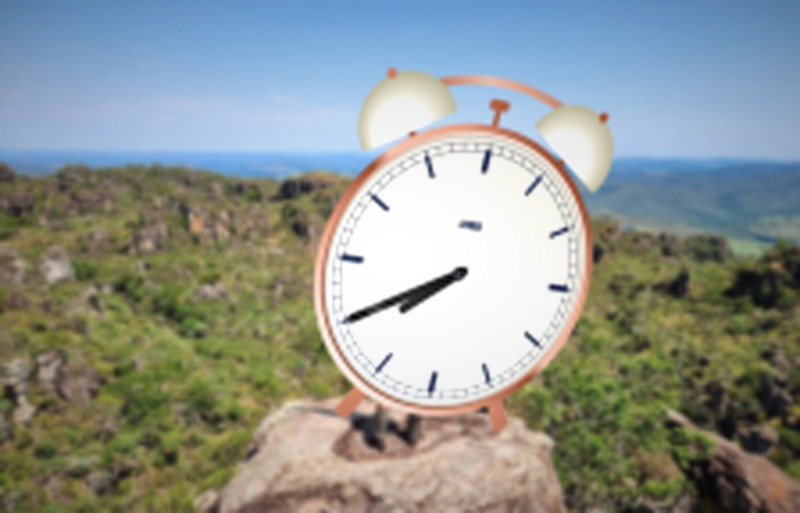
{"hour": 7, "minute": 40}
